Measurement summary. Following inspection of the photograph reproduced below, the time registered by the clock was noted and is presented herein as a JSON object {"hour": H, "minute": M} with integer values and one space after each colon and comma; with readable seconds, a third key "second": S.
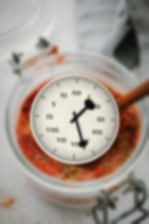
{"hour": 1, "minute": 27}
